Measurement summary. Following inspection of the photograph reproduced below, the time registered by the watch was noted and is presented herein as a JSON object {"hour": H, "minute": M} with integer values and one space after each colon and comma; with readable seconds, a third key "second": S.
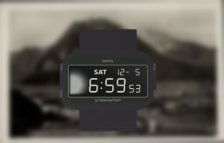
{"hour": 6, "minute": 59, "second": 53}
